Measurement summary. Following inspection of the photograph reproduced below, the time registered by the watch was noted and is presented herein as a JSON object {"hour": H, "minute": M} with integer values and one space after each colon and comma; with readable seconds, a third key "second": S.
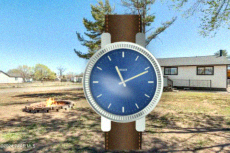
{"hour": 11, "minute": 11}
